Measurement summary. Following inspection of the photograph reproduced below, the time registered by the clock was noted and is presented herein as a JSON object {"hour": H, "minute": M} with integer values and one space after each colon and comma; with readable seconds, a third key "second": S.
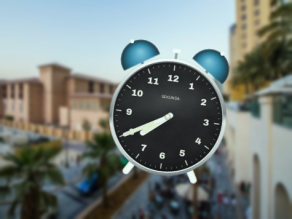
{"hour": 7, "minute": 40}
